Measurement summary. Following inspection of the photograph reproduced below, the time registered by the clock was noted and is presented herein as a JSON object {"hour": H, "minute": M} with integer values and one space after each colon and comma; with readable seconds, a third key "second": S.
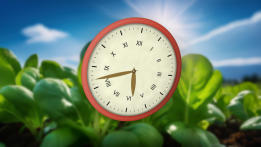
{"hour": 5, "minute": 42}
